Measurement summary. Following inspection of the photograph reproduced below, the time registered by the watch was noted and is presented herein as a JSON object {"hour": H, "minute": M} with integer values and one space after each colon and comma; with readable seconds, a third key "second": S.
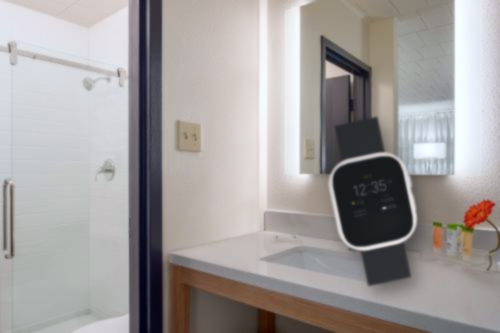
{"hour": 12, "minute": 35}
